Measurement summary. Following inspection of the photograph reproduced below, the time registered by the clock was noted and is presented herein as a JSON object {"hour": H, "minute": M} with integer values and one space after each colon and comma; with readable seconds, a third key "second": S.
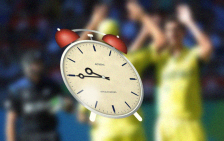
{"hour": 9, "minute": 45}
